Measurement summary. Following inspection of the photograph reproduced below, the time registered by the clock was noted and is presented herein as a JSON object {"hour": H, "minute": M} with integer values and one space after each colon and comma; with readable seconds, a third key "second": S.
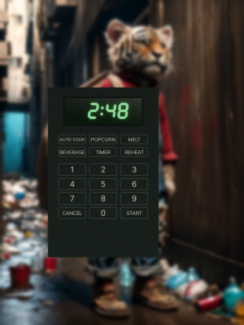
{"hour": 2, "minute": 48}
